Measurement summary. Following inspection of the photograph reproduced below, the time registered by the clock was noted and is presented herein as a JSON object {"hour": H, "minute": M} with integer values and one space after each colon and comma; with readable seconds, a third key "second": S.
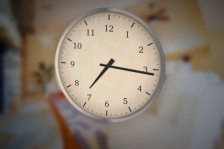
{"hour": 7, "minute": 16}
